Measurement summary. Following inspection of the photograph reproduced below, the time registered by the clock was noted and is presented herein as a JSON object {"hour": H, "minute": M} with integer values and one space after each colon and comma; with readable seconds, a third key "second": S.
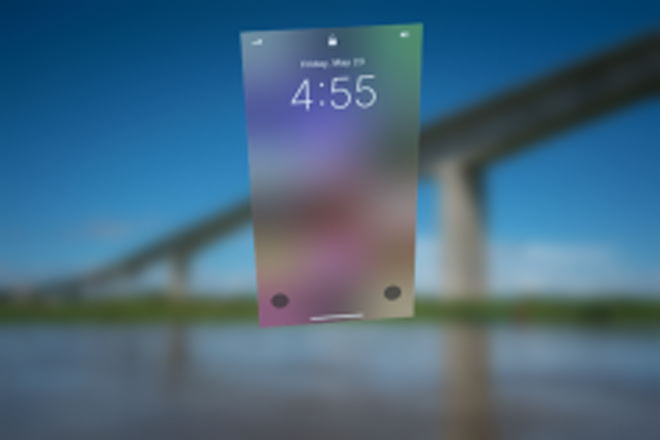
{"hour": 4, "minute": 55}
